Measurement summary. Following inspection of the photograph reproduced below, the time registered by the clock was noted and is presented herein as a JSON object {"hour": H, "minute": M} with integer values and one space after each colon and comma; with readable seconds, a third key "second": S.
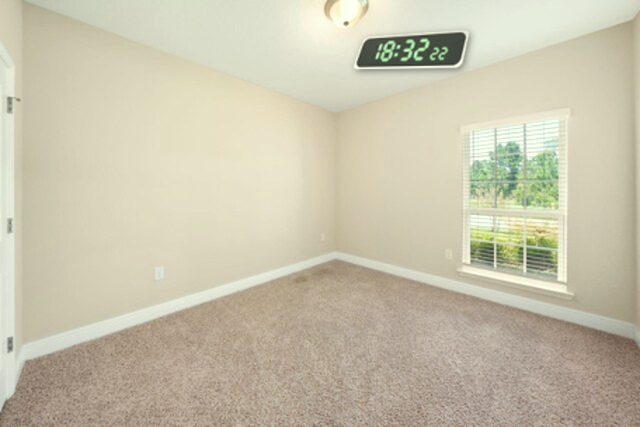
{"hour": 18, "minute": 32, "second": 22}
